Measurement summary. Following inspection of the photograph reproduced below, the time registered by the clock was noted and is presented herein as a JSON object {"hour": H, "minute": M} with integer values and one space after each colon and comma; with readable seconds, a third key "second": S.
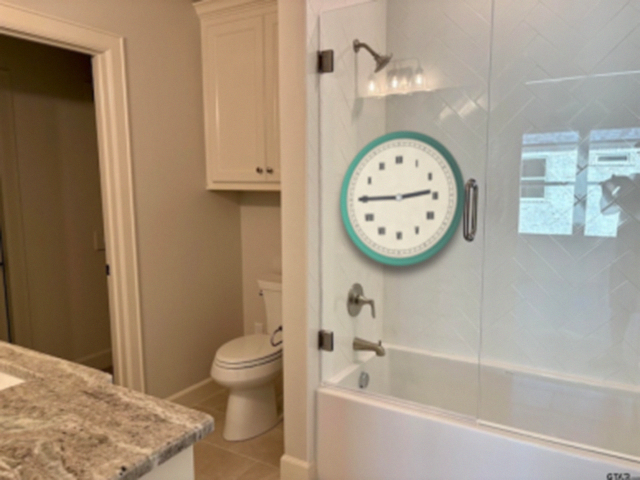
{"hour": 2, "minute": 45}
